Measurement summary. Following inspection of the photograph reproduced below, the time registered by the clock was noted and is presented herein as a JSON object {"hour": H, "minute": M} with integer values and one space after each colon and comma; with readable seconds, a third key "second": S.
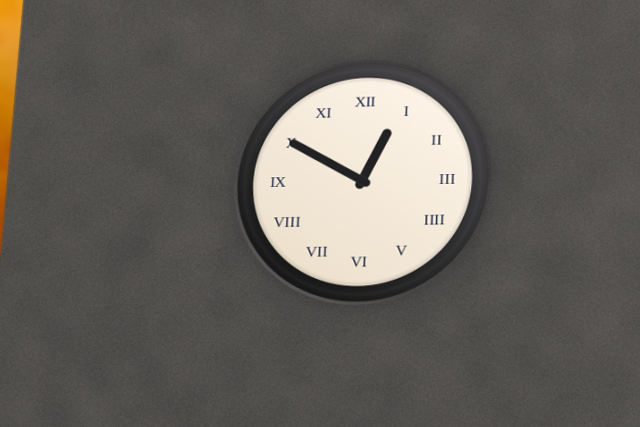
{"hour": 12, "minute": 50}
